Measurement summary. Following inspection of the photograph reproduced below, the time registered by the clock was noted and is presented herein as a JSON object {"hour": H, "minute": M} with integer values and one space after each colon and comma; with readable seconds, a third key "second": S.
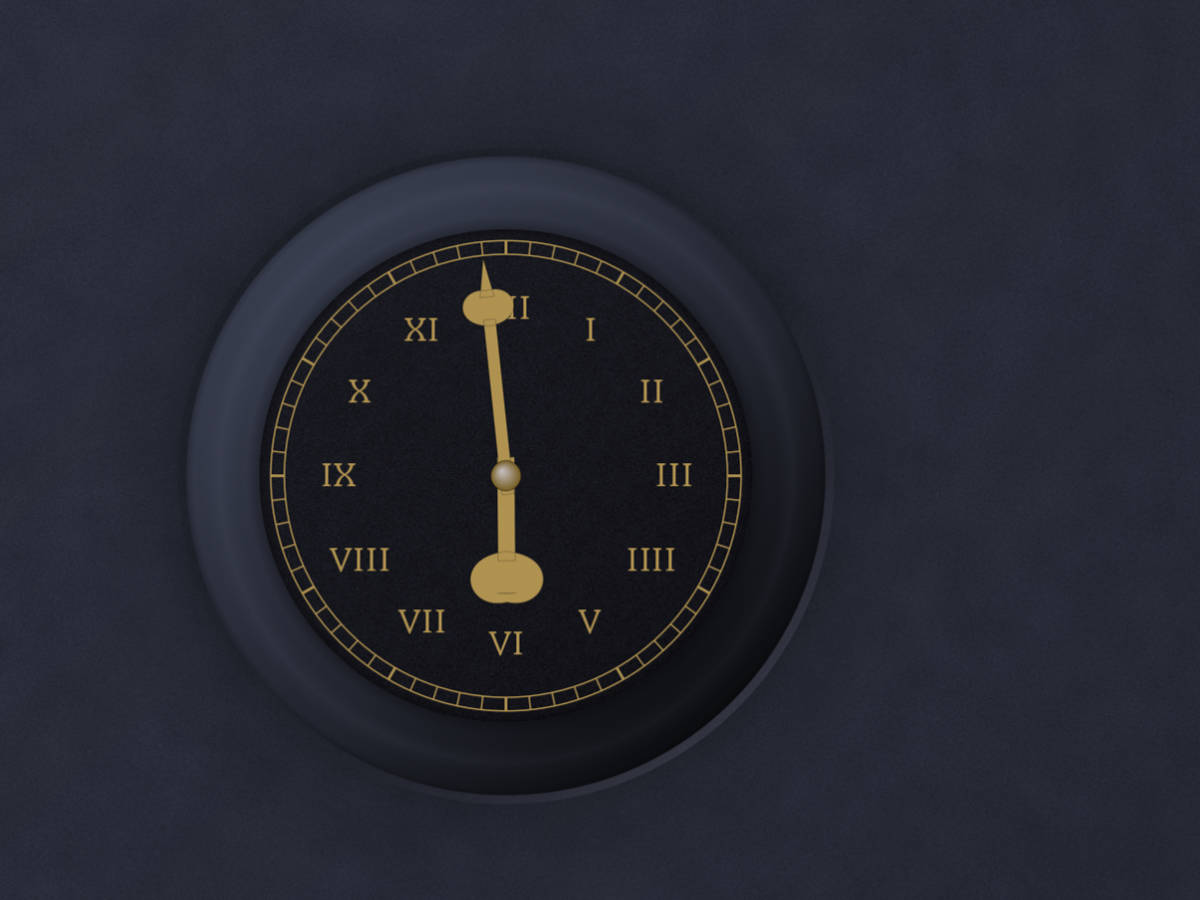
{"hour": 5, "minute": 59}
